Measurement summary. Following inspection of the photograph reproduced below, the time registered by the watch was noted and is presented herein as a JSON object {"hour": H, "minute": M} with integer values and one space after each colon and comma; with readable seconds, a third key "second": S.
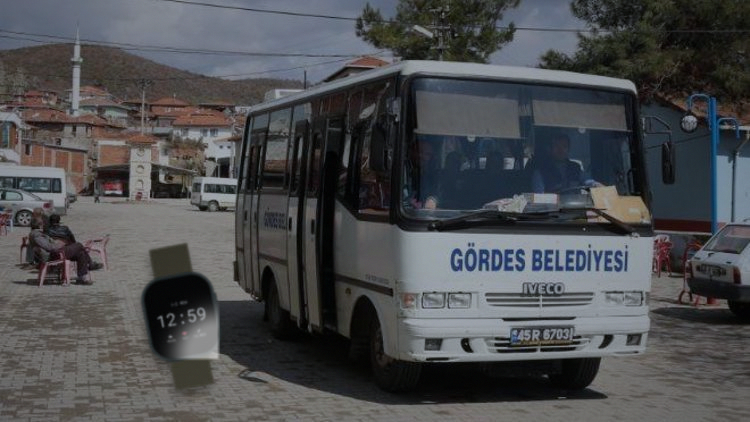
{"hour": 12, "minute": 59}
